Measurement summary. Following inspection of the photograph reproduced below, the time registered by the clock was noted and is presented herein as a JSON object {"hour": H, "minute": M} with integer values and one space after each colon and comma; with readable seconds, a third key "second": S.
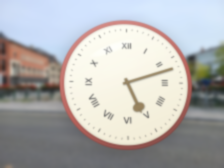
{"hour": 5, "minute": 12}
